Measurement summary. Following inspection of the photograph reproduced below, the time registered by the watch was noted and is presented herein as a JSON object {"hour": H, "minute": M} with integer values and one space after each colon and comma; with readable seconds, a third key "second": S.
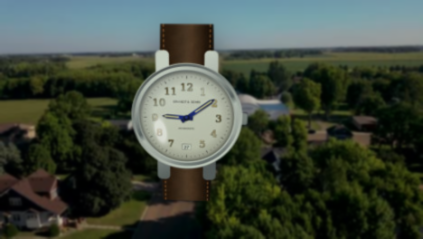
{"hour": 9, "minute": 9}
